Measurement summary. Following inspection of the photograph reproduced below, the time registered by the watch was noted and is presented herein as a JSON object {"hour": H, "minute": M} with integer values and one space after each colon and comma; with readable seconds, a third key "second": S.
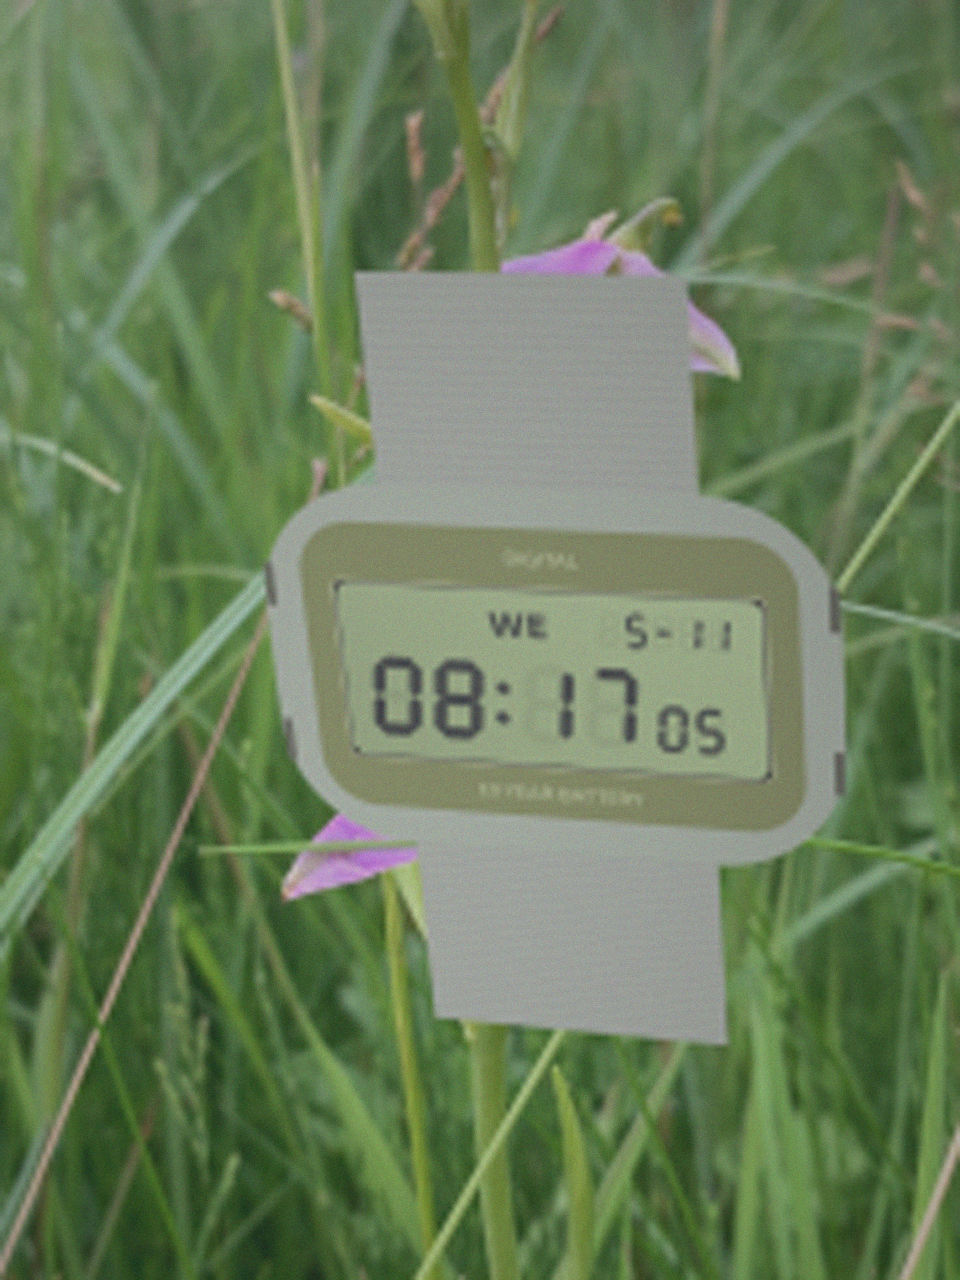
{"hour": 8, "minute": 17, "second": 5}
